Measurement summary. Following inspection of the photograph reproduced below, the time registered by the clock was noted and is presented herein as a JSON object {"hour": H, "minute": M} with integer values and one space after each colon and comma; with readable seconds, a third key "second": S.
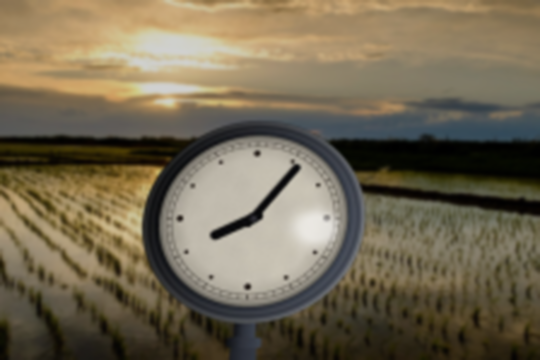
{"hour": 8, "minute": 6}
